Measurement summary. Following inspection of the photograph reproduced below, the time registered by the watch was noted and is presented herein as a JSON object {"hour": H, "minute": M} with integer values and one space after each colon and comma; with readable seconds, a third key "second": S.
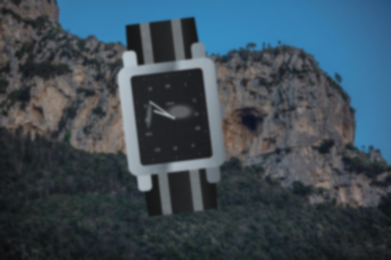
{"hour": 9, "minute": 52}
